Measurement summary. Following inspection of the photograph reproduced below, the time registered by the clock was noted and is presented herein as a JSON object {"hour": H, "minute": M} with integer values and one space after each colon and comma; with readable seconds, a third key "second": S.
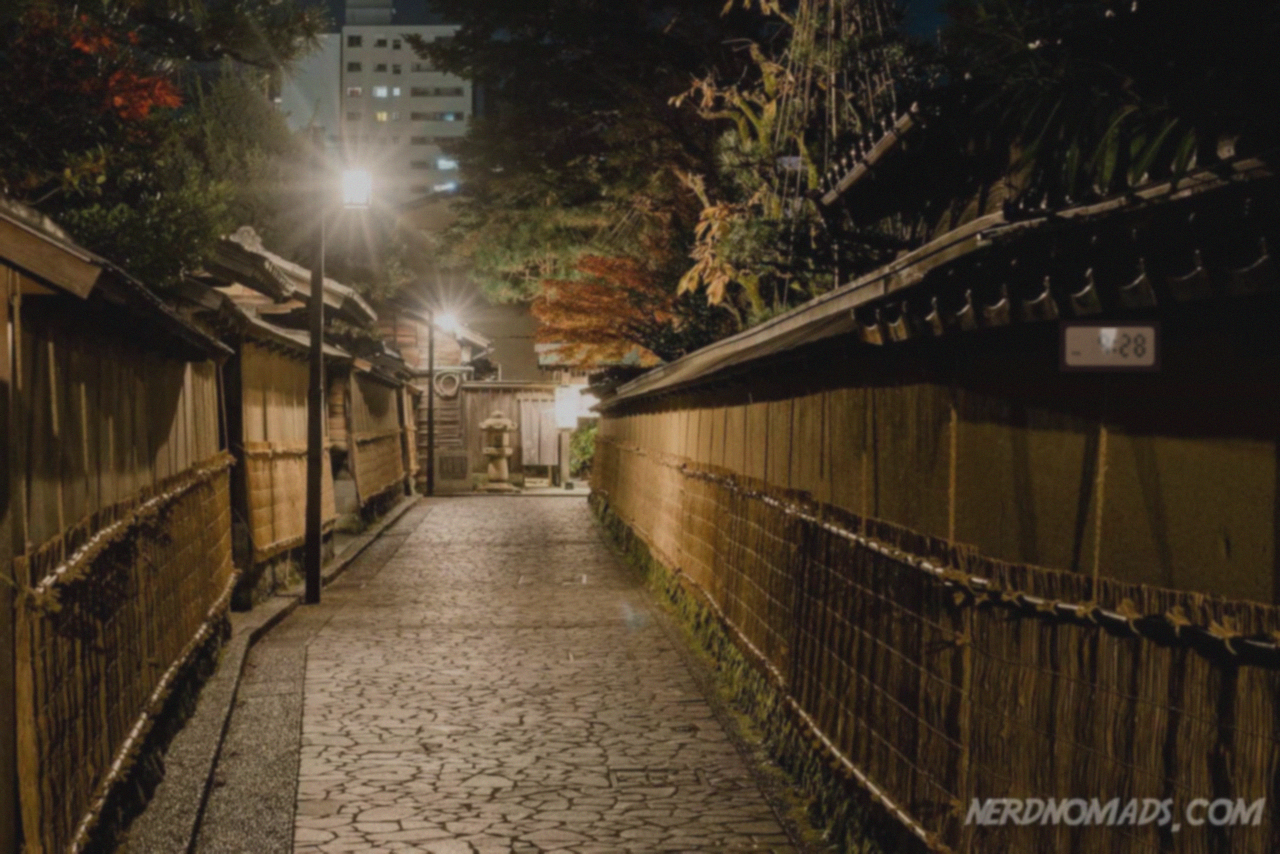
{"hour": 9, "minute": 28}
